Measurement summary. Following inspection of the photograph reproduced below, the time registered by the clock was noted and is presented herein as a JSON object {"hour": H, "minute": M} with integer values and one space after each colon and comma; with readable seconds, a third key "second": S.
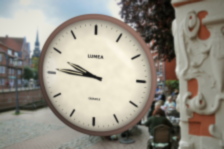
{"hour": 9, "minute": 46}
